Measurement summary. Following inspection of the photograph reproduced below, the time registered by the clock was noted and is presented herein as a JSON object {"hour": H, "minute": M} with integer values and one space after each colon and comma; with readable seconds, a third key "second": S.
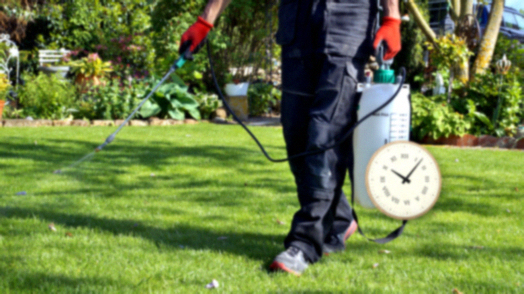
{"hour": 10, "minute": 7}
